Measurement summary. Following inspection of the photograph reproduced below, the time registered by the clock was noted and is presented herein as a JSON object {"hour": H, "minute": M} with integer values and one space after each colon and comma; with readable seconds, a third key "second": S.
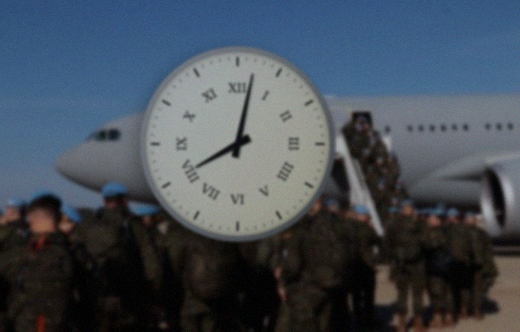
{"hour": 8, "minute": 2}
